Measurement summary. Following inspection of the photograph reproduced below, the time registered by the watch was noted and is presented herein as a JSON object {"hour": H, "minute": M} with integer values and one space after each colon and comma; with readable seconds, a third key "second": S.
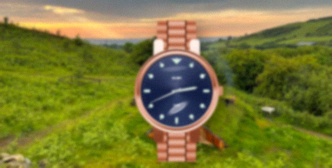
{"hour": 2, "minute": 41}
